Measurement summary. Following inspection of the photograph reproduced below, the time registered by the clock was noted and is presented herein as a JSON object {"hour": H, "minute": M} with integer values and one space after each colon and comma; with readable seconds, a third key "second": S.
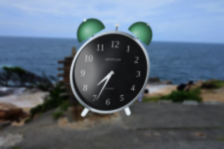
{"hour": 7, "minute": 34}
